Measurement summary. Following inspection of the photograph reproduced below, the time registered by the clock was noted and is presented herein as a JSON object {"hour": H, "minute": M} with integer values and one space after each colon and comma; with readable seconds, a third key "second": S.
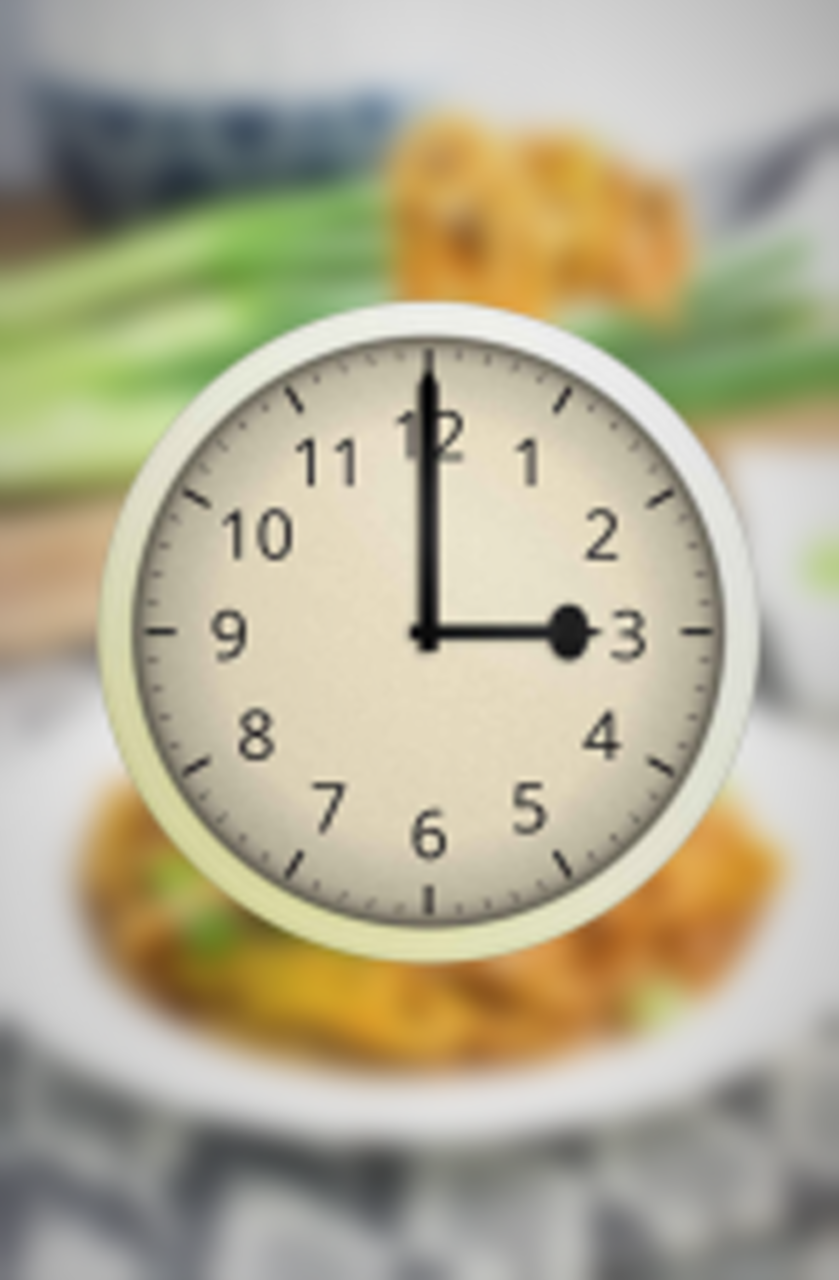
{"hour": 3, "minute": 0}
